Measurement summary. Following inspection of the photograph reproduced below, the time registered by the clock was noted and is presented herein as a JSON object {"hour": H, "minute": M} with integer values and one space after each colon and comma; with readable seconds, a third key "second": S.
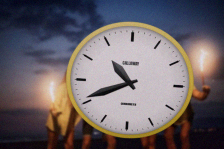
{"hour": 10, "minute": 41}
